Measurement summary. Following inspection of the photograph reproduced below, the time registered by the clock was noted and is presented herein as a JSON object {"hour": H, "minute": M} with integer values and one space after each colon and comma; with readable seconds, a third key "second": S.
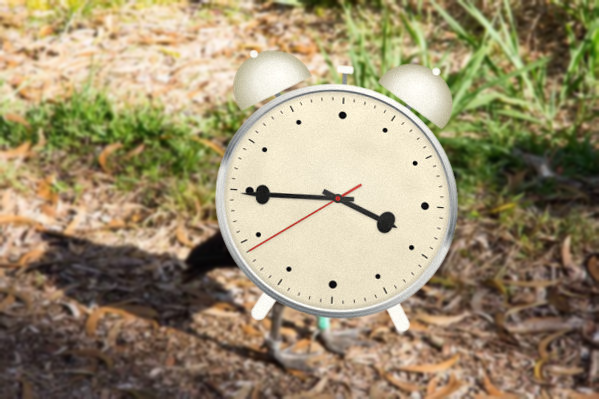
{"hour": 3, "minute": 44, "second": 39}
